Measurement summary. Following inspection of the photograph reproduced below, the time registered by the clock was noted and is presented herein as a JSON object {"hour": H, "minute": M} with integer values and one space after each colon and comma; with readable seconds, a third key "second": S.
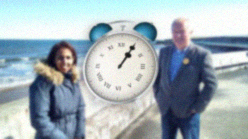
{"hour": 1, "minute": 5}
